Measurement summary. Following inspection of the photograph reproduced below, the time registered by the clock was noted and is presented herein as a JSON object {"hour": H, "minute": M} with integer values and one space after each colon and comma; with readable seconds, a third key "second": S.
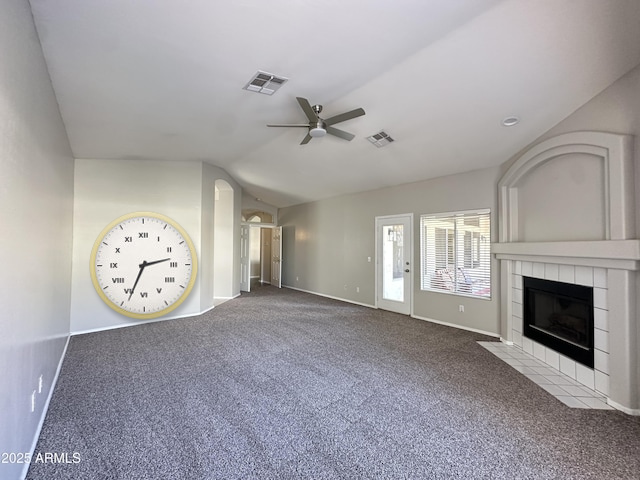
{"hour": 2, "minute": 34}
